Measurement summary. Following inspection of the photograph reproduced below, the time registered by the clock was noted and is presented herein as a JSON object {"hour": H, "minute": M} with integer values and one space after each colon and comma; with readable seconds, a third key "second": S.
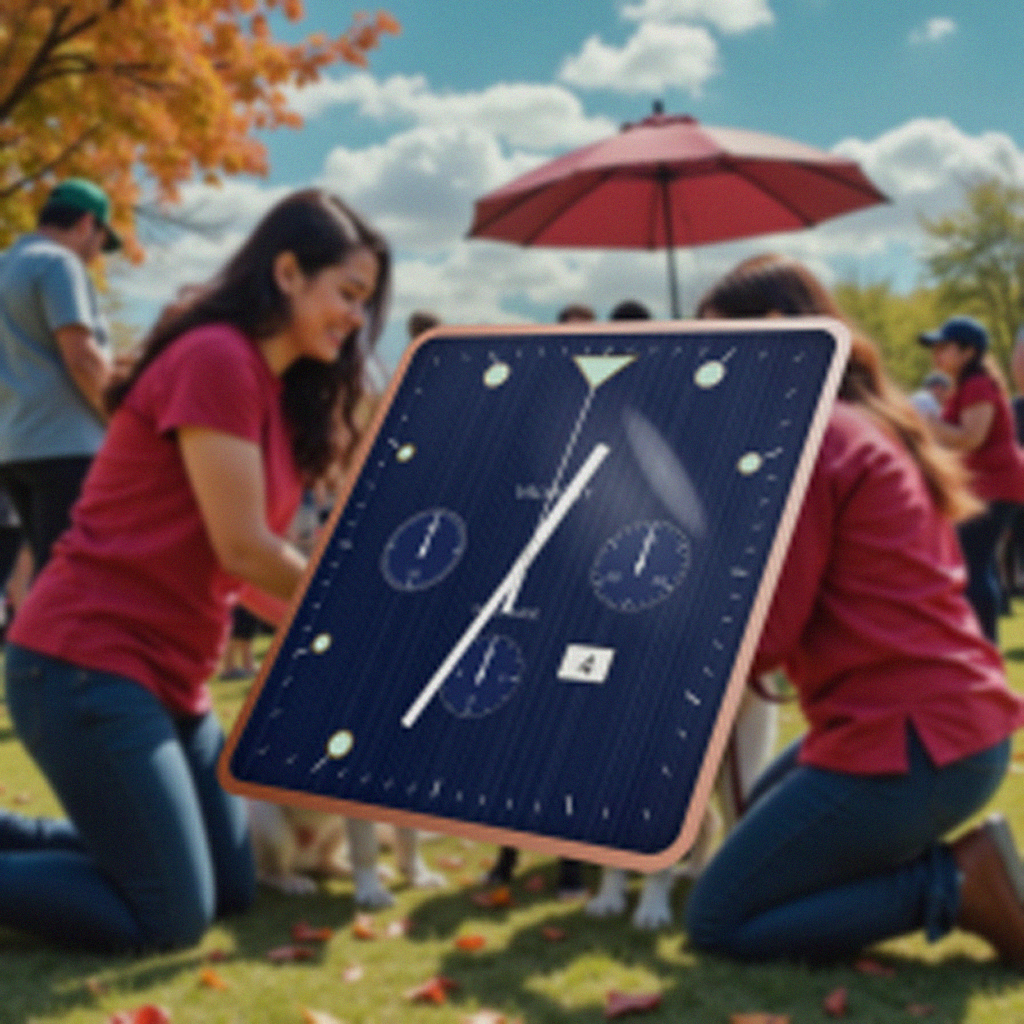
{"hour": 12, "minute": 33}
